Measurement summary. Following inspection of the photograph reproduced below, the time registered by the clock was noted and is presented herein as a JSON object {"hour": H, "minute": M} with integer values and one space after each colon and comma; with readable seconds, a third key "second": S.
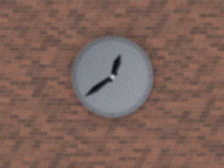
{"hour": 12, "minute": 39}
